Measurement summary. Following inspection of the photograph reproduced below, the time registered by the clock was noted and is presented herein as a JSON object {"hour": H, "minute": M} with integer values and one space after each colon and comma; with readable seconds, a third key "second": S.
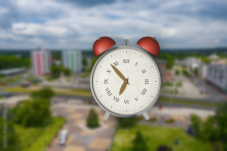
{"hour": 6, "minute": 53}
